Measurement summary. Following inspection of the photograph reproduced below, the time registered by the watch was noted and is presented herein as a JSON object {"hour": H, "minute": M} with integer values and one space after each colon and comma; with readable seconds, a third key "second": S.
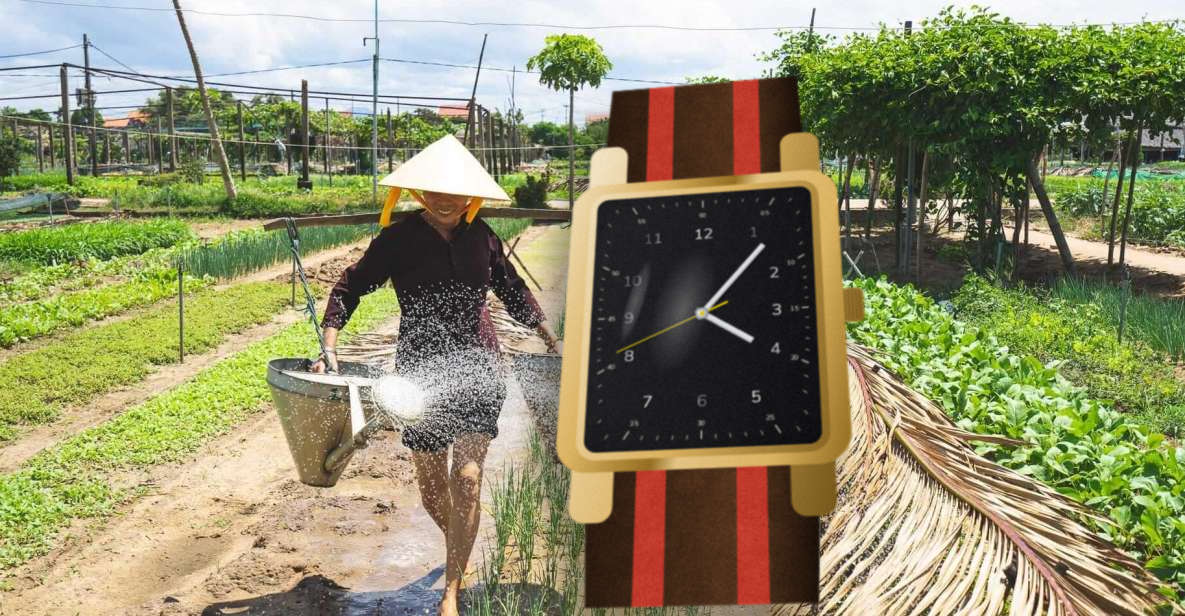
{"hour": 4, "minute": 6, "second": 41}
